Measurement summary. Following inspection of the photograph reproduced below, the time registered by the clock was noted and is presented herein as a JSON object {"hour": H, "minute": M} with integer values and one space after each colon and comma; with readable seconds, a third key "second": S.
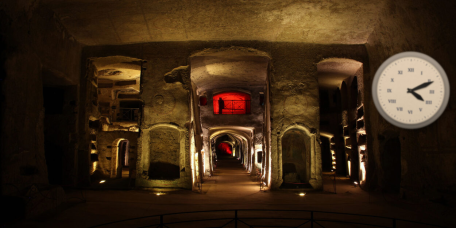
{"hour": 4, "minute": 11}
